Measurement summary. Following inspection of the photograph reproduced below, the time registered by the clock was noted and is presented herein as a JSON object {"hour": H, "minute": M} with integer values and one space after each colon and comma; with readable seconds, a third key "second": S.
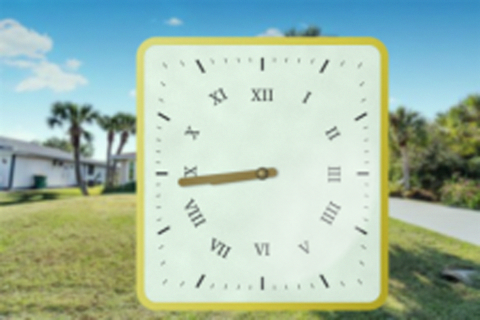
{"hour": 8, "minute": 44}
